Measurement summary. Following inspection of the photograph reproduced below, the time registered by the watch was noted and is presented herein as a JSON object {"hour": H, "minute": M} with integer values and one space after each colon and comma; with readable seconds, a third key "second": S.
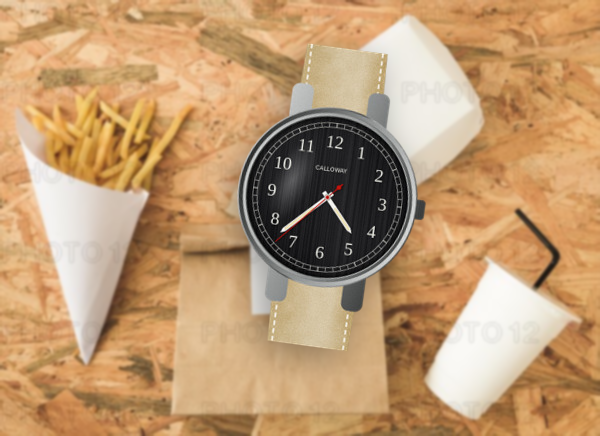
{"hour": 4, "minute": 37, "second": 37}
